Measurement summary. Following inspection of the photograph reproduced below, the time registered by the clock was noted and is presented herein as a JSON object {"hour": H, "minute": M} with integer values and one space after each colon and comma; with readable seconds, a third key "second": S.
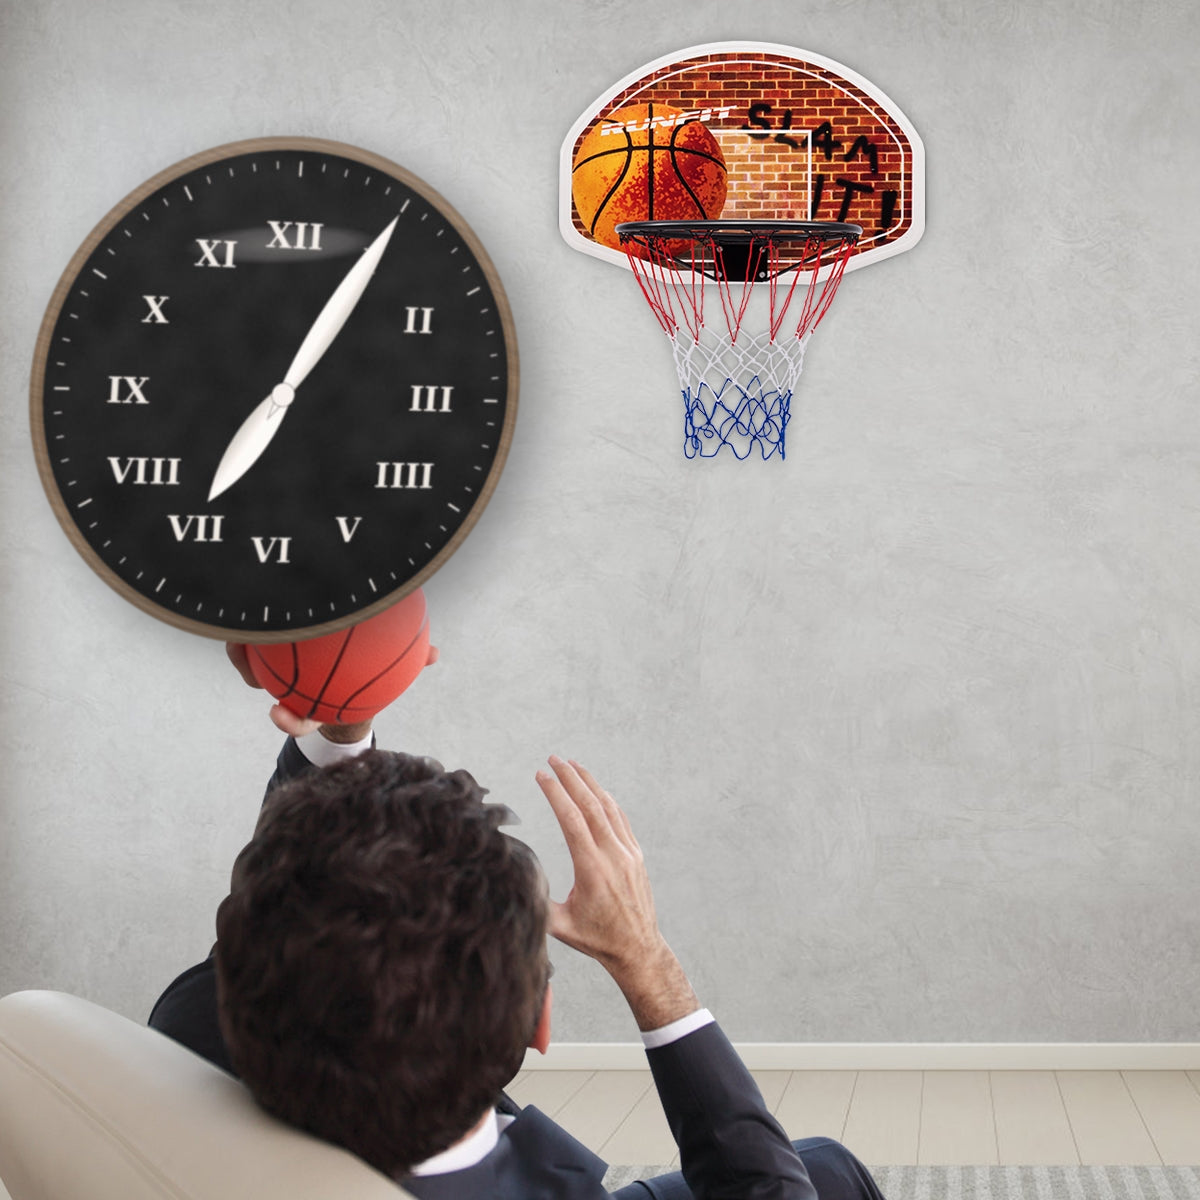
{"hour": 7, "minute": 5}
